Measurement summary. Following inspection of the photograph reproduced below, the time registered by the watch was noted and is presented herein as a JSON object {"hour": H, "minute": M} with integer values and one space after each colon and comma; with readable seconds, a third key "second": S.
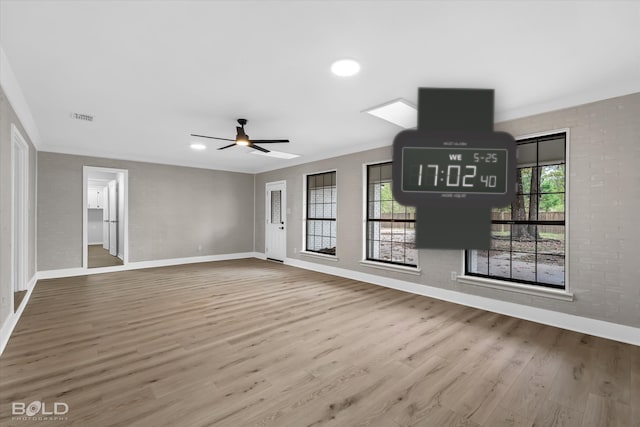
{"hour": 17, "minute": 2, "second": 40}
